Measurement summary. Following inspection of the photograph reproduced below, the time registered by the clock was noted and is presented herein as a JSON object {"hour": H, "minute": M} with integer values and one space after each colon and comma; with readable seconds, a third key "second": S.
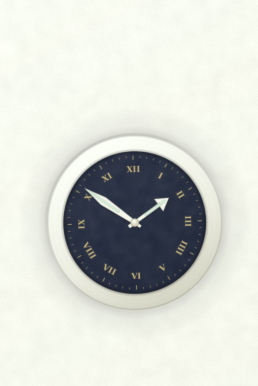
{"hour": 1, "minute": 51}
